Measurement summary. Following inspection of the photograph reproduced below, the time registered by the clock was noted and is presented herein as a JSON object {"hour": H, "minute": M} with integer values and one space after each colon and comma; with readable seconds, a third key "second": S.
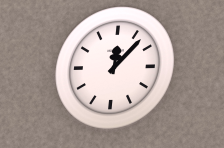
{"hour": 12, "minute": 7}
